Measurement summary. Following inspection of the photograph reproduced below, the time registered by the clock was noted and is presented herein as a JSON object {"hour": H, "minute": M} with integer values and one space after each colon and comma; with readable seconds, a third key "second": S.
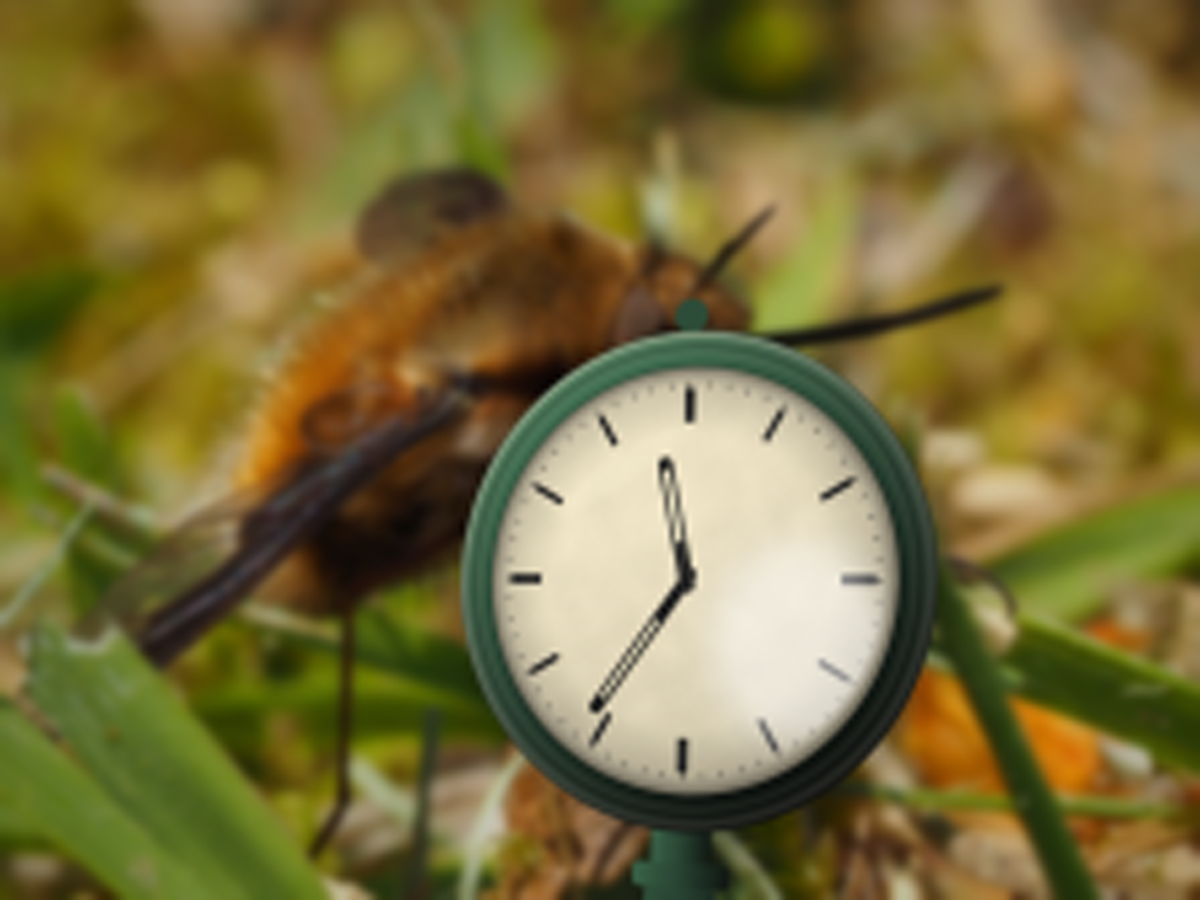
{"hour": 11, "minute": 36}
